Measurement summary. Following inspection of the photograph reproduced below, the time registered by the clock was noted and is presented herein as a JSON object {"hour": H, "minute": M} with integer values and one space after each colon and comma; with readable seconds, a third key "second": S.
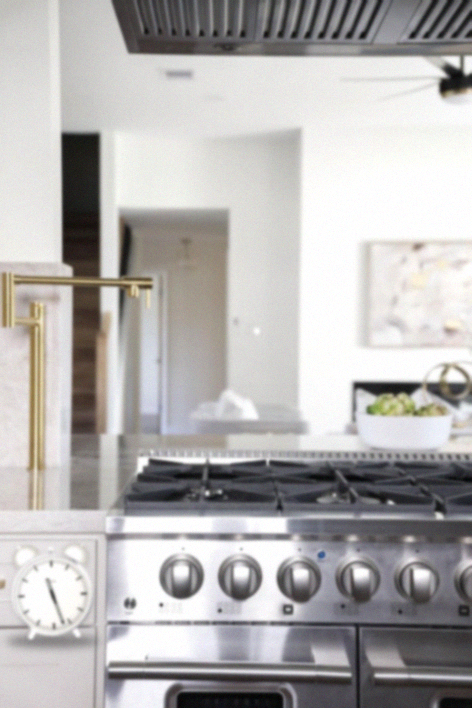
{"hour": 11, "minute": 27}
